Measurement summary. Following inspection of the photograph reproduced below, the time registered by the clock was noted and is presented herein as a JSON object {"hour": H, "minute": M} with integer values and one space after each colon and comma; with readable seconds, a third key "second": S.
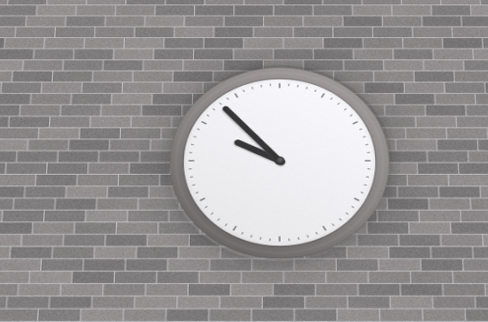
{"hour": 9, "minute": 53}
